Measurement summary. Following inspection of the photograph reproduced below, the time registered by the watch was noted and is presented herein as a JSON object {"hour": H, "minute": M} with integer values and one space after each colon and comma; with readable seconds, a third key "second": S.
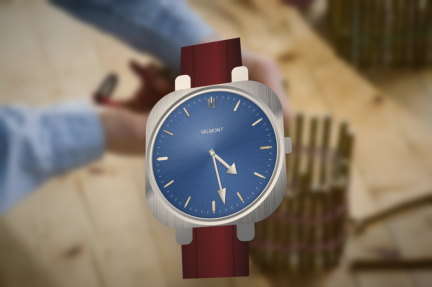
{"hour": 4, "minute": 28}
